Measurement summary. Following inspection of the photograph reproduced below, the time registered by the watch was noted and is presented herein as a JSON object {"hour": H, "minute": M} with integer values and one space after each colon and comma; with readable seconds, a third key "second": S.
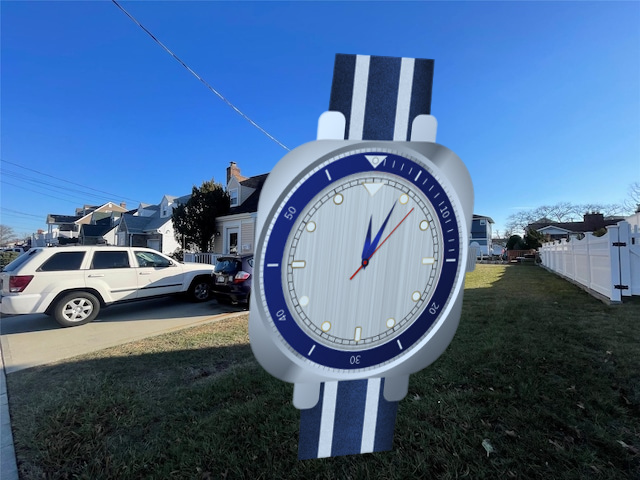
{"hour": 12, "minute": 4, "second": 7}
